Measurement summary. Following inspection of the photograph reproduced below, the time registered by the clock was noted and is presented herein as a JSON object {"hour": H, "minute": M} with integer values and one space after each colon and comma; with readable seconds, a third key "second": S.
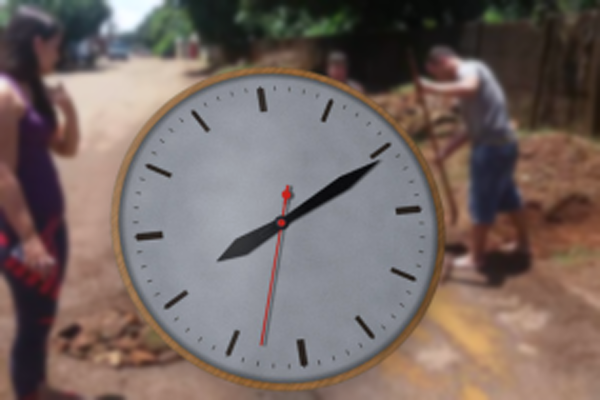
{"hour": 8, "minute": 10, "second": 33}
